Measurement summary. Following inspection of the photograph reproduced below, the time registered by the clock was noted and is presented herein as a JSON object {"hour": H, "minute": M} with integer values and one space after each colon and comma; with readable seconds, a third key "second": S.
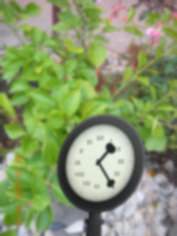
{"hour": 1, "minute": 24}
